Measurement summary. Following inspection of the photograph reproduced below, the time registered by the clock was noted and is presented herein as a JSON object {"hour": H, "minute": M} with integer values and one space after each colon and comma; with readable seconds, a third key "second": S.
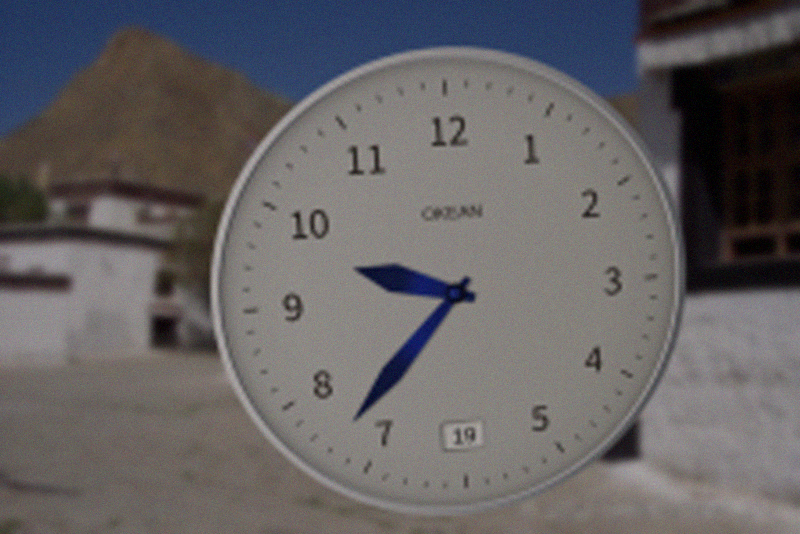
{"hour": 9, "minute": 37}
